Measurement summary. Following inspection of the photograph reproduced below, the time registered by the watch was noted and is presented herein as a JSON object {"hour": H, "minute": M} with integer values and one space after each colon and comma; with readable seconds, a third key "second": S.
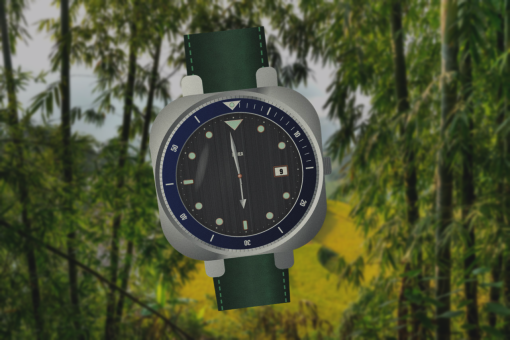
{"hour": 5, "minute": 59}
